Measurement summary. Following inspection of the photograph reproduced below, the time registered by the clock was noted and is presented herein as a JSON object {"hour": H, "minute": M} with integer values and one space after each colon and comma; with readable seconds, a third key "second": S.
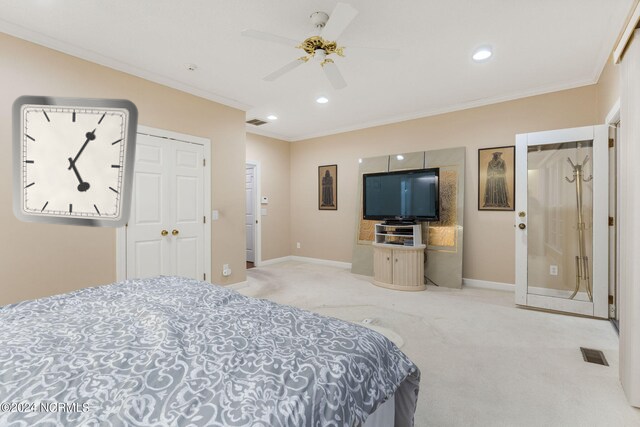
{"hour": 5, "minute": 5}
